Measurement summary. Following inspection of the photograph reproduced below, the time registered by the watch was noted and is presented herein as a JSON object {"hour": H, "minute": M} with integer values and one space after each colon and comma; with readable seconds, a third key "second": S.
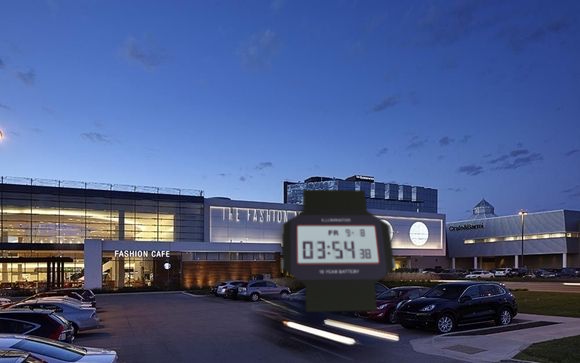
{"hour": 3, "minute": 54, "second": 38}
